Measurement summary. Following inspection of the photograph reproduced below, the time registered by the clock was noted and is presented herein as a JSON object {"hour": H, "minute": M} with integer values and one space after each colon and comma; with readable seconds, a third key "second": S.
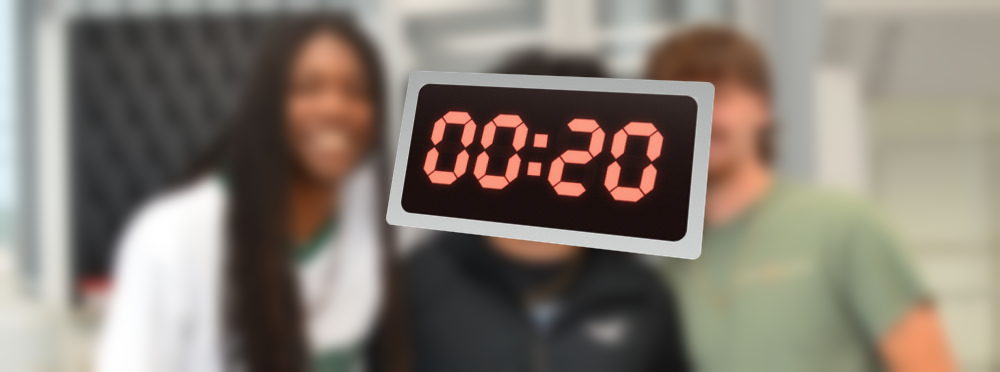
{"hour": 0, "minute": 20}
